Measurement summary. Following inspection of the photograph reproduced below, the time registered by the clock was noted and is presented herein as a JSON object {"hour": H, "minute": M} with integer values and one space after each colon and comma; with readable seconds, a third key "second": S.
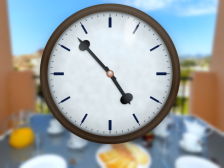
{"hour": 4, "minute": 53}
